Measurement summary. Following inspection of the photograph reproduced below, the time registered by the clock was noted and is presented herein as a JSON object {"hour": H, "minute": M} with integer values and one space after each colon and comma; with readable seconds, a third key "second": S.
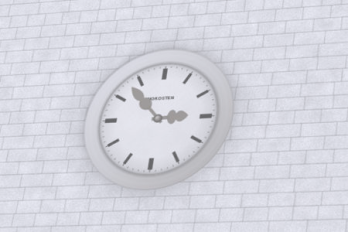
{"hour": 2, "minute": 53}
